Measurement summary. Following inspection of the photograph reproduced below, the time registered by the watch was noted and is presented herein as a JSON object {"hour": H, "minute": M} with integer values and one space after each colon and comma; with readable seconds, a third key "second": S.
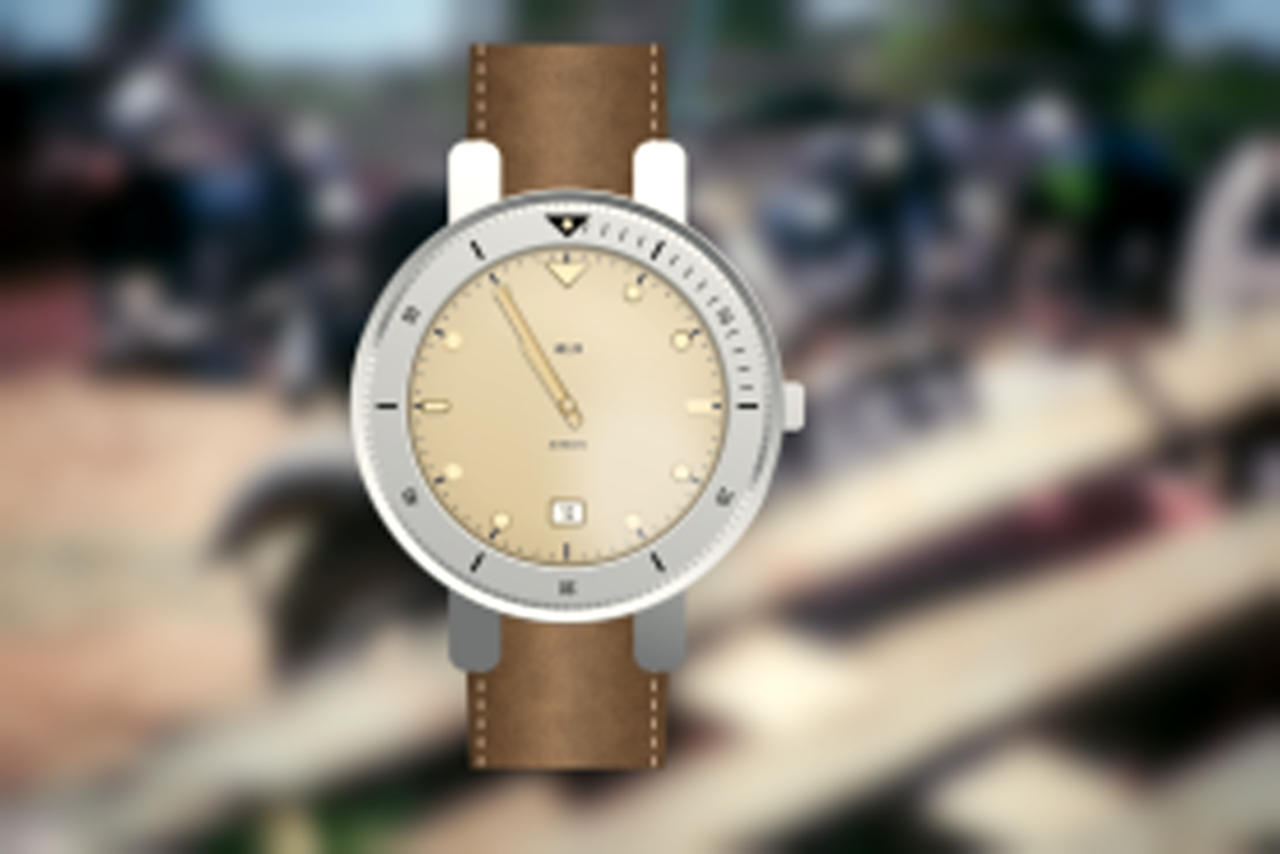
{"hour": 10, "minute": 55}
